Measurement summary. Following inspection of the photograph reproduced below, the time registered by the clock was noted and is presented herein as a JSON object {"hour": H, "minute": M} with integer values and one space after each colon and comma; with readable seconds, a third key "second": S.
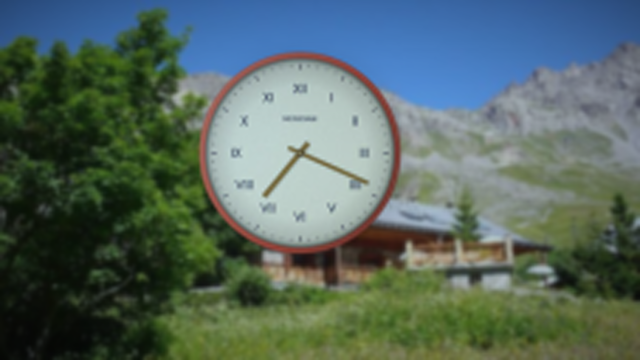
{"hour": 7, "minute": 19}
